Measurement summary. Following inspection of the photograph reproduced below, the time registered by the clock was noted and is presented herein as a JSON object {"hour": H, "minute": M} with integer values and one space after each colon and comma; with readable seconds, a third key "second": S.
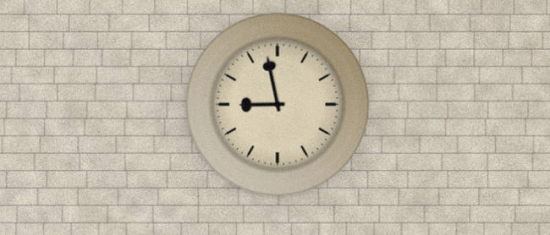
{"hour": 8, "minute": 58}
